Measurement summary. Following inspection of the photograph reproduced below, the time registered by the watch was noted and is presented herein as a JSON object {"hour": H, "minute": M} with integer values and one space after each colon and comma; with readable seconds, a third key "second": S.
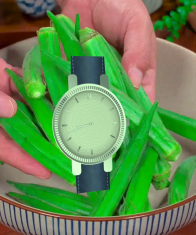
{"hour": 8, "minute": 42}
